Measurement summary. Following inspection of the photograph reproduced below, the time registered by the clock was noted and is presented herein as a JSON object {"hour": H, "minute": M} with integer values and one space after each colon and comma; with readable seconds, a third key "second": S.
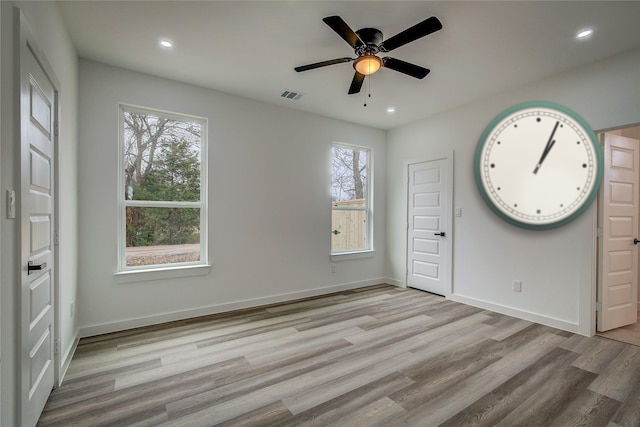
{"hour": 1, "minute": 4}
